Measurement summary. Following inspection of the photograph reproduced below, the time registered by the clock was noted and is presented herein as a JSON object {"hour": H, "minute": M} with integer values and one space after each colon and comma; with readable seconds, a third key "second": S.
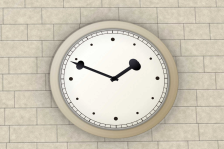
{"hour": 1, "minute": 49}
